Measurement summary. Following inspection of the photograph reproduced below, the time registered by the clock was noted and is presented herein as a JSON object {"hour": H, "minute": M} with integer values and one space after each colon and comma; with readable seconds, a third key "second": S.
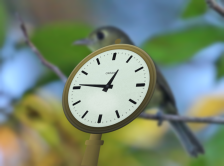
{"hour": 12, "minute": 46}
